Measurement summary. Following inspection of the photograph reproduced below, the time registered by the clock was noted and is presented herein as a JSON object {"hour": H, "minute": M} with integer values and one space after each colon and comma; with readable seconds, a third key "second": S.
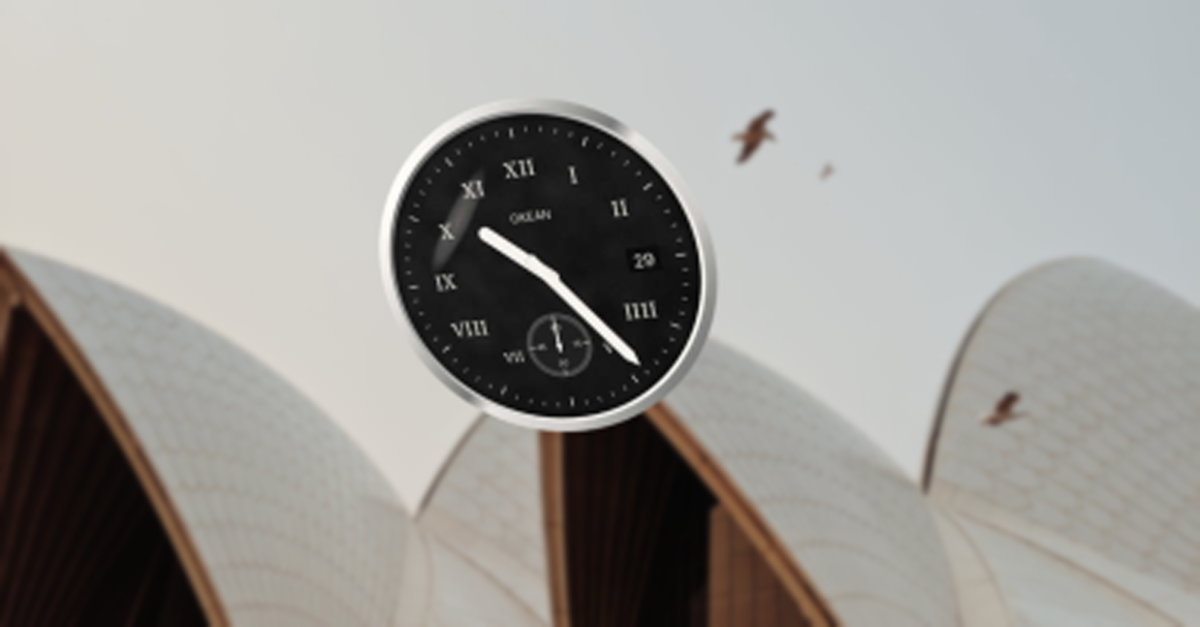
{"hour": 10, "minute": 24}
